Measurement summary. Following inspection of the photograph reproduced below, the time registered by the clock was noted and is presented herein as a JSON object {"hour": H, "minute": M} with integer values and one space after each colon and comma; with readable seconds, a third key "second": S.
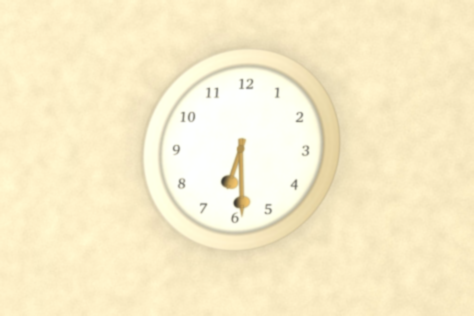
{"hour": 6, "minute": 29}
